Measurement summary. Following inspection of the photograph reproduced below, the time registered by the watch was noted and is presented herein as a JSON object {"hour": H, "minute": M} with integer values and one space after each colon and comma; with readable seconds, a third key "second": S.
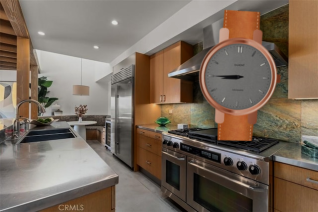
{"hour": 8, "minute": 45}
